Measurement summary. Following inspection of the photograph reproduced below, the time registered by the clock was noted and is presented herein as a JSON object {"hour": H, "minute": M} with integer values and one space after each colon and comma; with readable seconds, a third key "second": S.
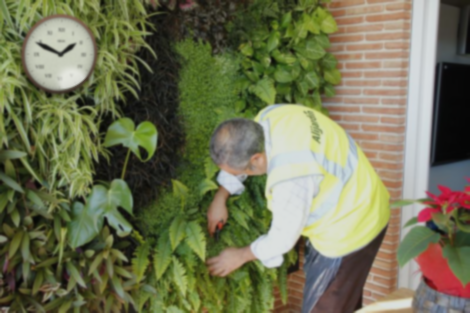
{"hour": 1, "minute": 49}
